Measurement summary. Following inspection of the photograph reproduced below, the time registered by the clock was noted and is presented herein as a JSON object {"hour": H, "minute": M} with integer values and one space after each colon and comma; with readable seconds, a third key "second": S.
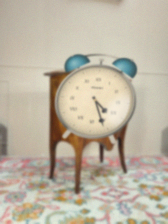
{"hour": 4, "minute": 26}
